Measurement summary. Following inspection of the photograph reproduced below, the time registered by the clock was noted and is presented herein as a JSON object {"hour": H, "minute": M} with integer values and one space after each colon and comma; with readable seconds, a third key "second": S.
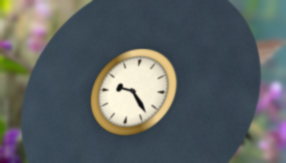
{"hour": 9, "minute": 23}
